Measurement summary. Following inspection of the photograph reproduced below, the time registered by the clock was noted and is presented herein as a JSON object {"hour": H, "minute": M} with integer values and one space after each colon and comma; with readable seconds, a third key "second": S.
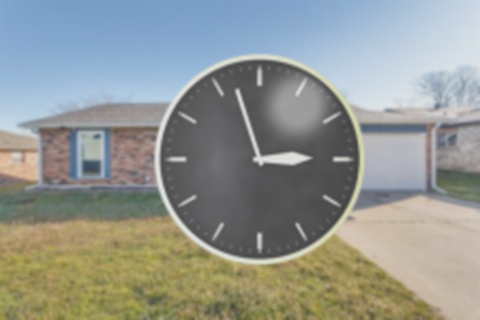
{"hour": 2, "minute": 57}
